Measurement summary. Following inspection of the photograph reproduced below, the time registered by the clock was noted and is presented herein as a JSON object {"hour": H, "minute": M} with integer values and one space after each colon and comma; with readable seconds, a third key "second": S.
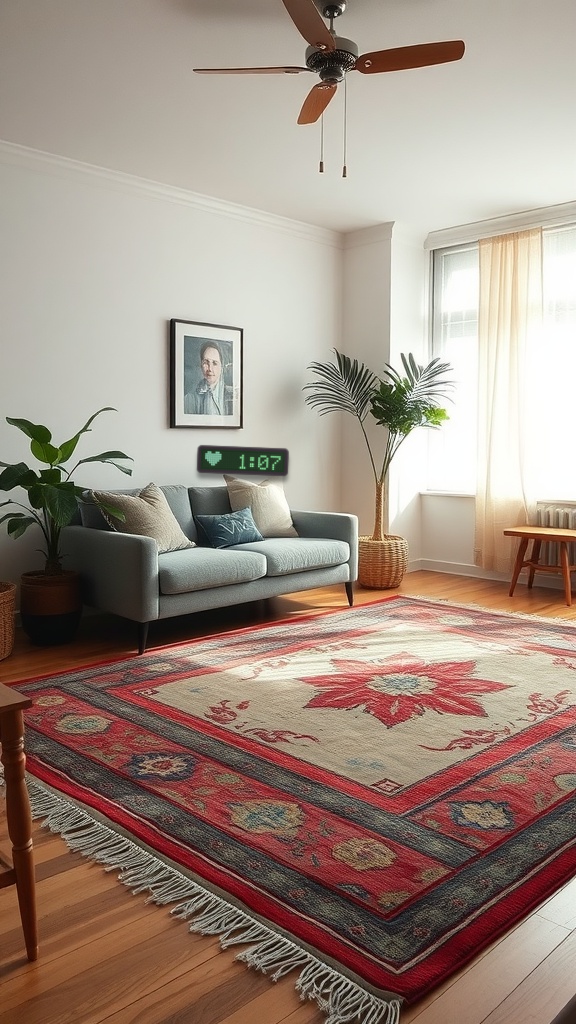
{"hour": 1, "minute": 7}
